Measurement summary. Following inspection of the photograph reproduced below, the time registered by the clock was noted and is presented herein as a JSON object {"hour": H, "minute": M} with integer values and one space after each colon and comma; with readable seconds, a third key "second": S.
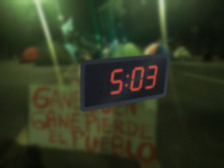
{"hour": 5, "minute": 3}
